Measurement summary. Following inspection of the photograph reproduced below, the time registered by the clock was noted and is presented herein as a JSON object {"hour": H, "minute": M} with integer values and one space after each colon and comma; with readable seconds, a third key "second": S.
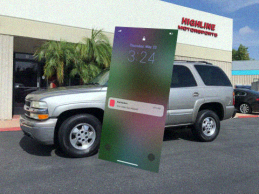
{"hour": 3, "minute": 24}
